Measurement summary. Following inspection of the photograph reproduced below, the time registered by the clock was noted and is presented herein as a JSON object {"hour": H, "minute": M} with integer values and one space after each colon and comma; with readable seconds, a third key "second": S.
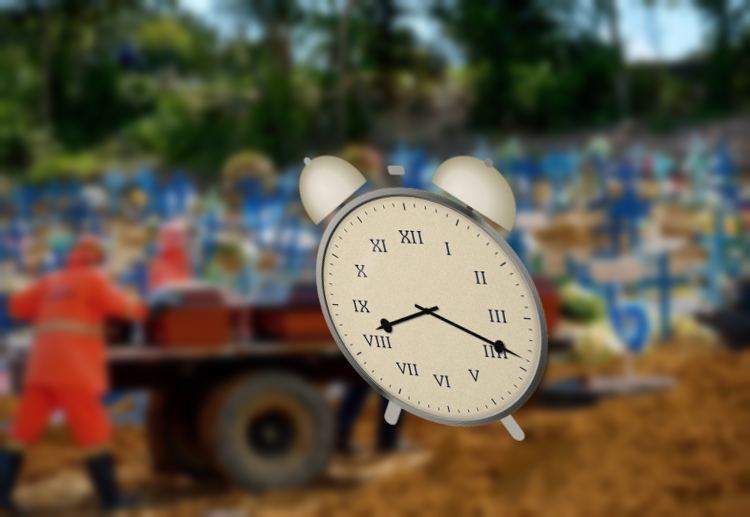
{"hour": 8, "minute": 19}
